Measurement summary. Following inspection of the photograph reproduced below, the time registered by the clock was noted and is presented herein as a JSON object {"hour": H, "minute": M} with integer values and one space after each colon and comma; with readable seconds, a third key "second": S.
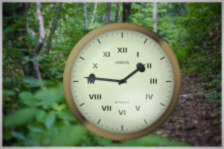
{"hour": 1, "minute": 46}
